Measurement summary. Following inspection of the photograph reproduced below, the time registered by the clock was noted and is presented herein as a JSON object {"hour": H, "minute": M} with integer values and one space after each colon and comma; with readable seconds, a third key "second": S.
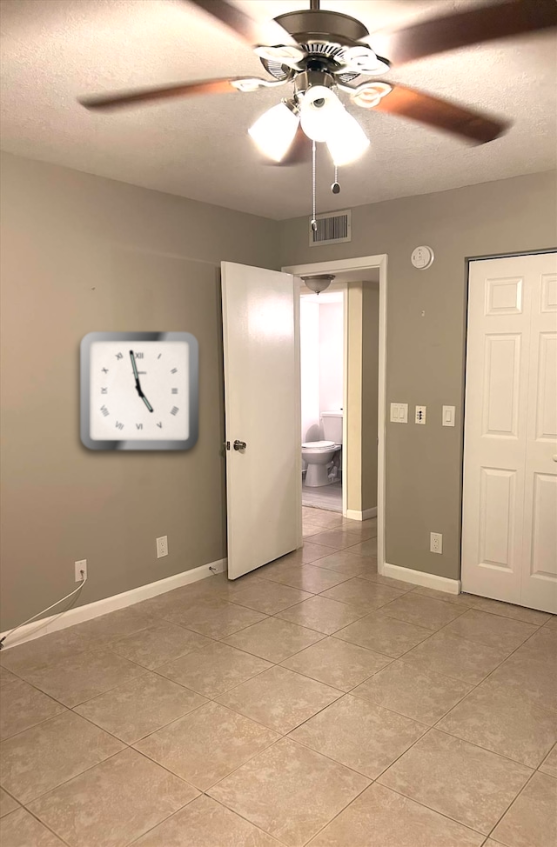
{"hour": 4, "minute": 58}
